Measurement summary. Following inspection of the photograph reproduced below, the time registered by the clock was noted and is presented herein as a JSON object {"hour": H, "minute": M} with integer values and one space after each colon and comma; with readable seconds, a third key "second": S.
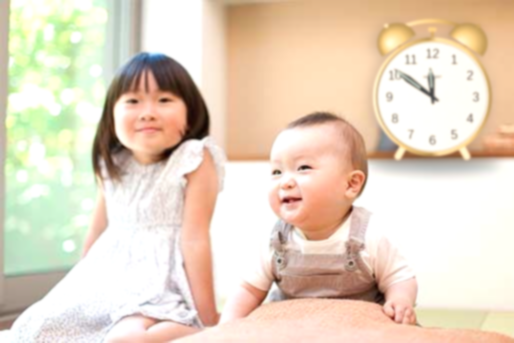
{"hour": 11, "minute": 51}
